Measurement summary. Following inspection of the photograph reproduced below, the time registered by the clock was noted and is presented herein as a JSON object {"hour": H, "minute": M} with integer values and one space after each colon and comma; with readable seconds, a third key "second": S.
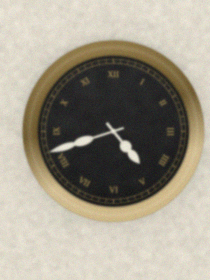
{"hour": 4, "minute": 42}
